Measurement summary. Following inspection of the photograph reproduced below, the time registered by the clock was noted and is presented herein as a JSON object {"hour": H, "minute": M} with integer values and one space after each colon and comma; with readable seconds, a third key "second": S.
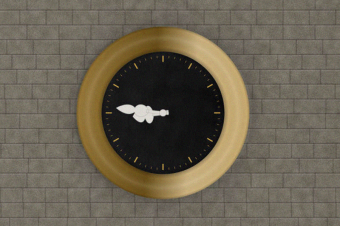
{"hour": 8, "minute": 46}
